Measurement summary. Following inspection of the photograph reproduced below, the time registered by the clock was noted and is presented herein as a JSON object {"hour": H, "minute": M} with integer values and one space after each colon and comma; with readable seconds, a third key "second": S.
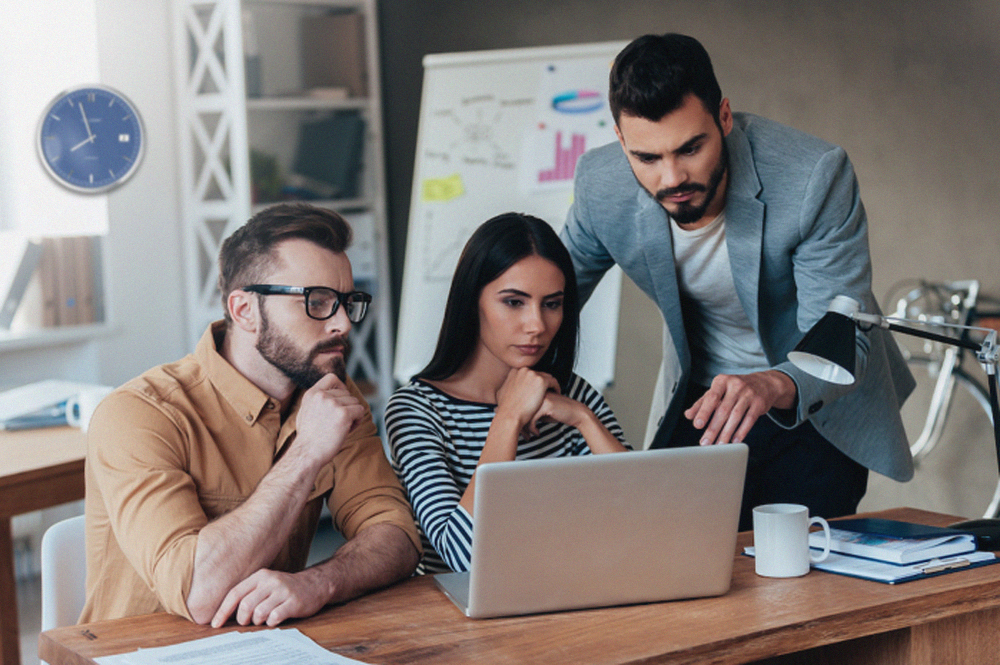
{"hour": 7, "minute": 57}
